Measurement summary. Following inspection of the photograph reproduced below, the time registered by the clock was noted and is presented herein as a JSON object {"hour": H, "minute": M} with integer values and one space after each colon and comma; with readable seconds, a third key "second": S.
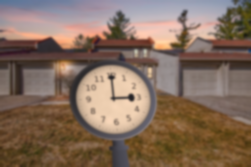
{"hour": 3, "minute": 0}
